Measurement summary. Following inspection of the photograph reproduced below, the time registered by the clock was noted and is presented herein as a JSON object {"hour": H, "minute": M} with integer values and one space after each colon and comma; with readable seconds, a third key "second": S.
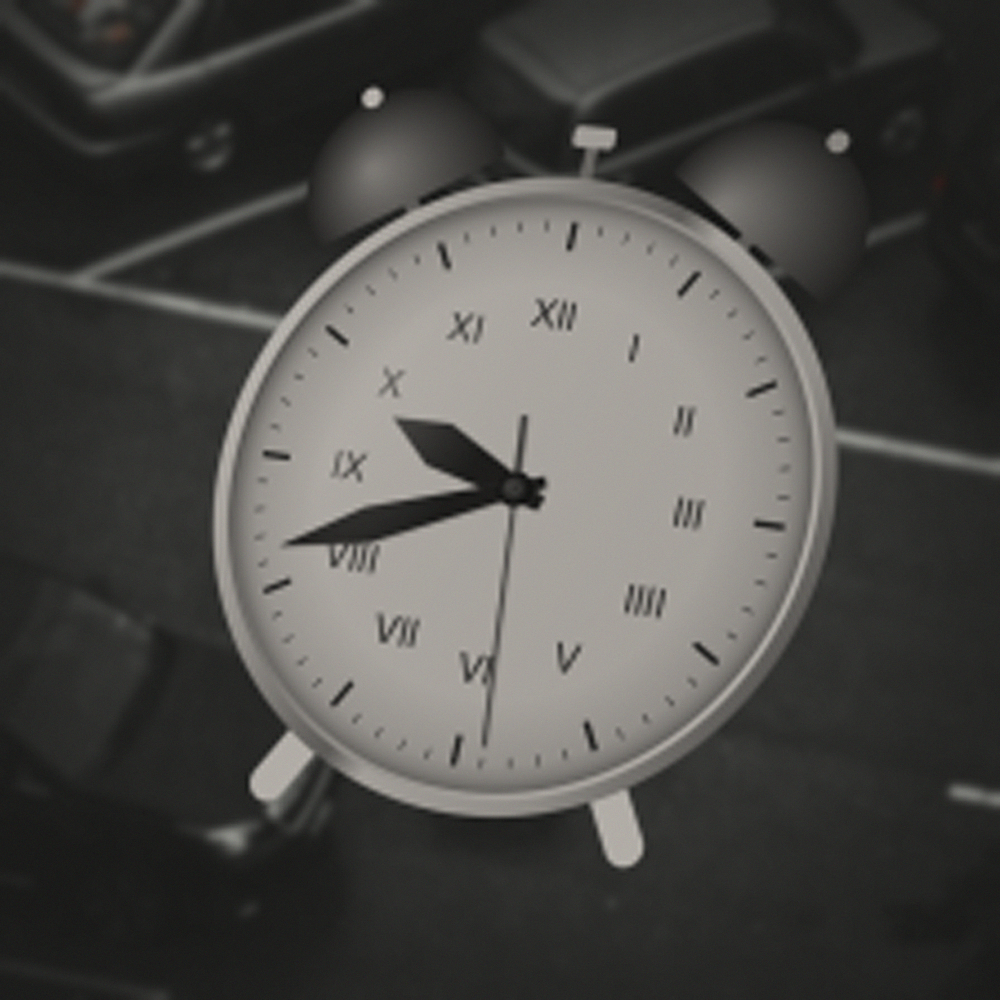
{"hour": 9, "minute": 41, "second": 29}
